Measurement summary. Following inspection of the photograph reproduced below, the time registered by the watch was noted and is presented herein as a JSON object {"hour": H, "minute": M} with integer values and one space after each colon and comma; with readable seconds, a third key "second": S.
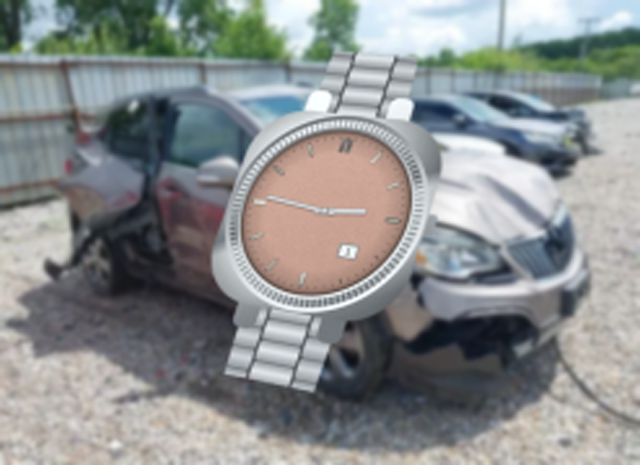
{"hour": 2, "minute": 46}
